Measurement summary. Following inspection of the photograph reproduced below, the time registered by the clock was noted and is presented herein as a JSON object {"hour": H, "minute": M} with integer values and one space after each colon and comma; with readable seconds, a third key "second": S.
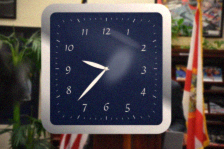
{"hour": 9, "minute": 37}
